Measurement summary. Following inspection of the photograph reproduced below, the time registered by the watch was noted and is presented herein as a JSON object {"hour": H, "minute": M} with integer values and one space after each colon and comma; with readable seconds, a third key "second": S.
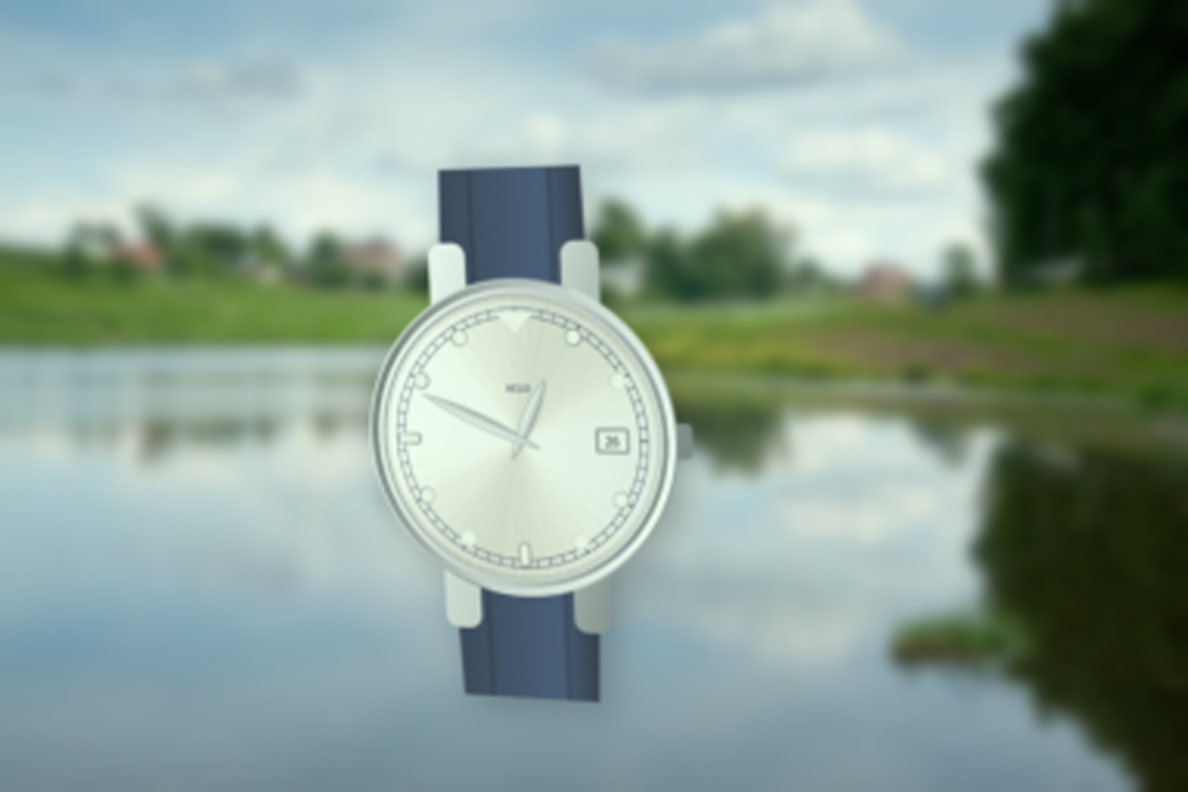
{"hour": 12, "minute": 49}
